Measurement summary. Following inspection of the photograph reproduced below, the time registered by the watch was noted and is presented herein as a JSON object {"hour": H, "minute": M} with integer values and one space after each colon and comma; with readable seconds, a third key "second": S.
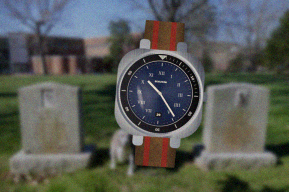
{"hour": 10, "minute": 24}
